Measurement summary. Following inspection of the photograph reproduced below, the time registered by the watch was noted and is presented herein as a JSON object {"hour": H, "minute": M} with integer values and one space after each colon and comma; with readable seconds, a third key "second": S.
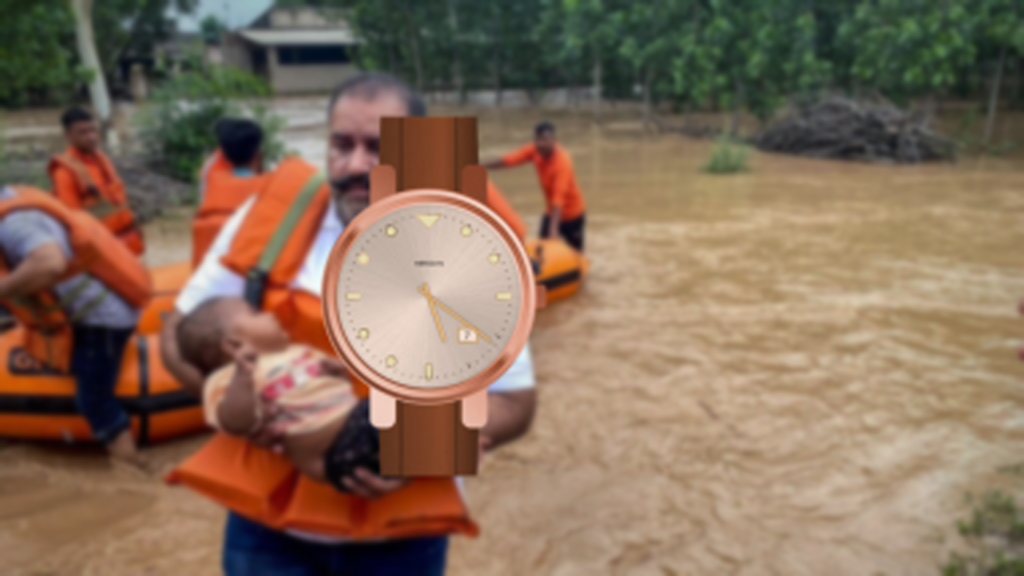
{"hour": 5, "minute": 21}
